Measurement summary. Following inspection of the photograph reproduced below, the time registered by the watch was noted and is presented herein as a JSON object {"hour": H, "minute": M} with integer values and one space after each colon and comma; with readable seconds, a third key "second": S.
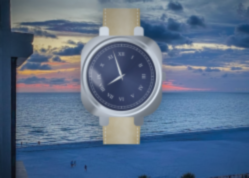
{"hour": 7, "minute": 57}
